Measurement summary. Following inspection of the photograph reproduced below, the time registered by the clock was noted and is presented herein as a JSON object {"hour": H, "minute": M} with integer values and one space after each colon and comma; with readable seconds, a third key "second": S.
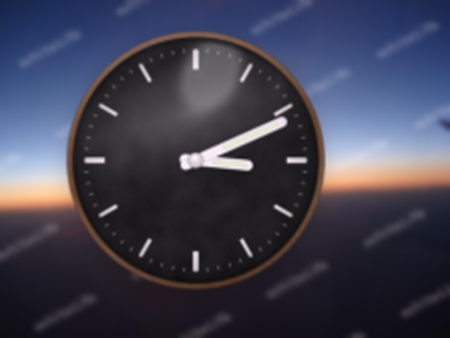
{"hour": 3, "minute": 11}
